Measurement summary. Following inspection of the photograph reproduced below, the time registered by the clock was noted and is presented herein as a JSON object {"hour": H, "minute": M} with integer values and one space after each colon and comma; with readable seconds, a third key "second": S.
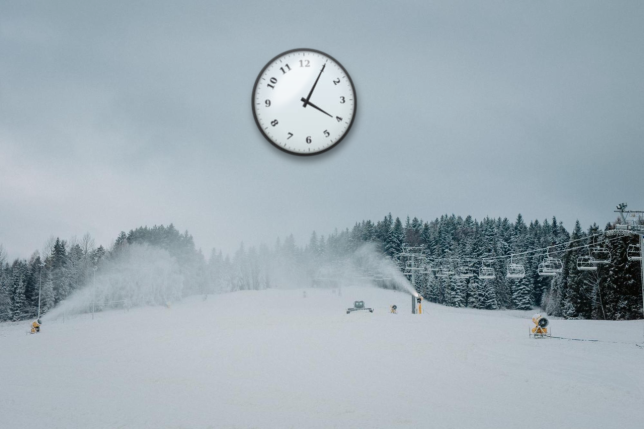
{"hour": 4, "minute": 5}
